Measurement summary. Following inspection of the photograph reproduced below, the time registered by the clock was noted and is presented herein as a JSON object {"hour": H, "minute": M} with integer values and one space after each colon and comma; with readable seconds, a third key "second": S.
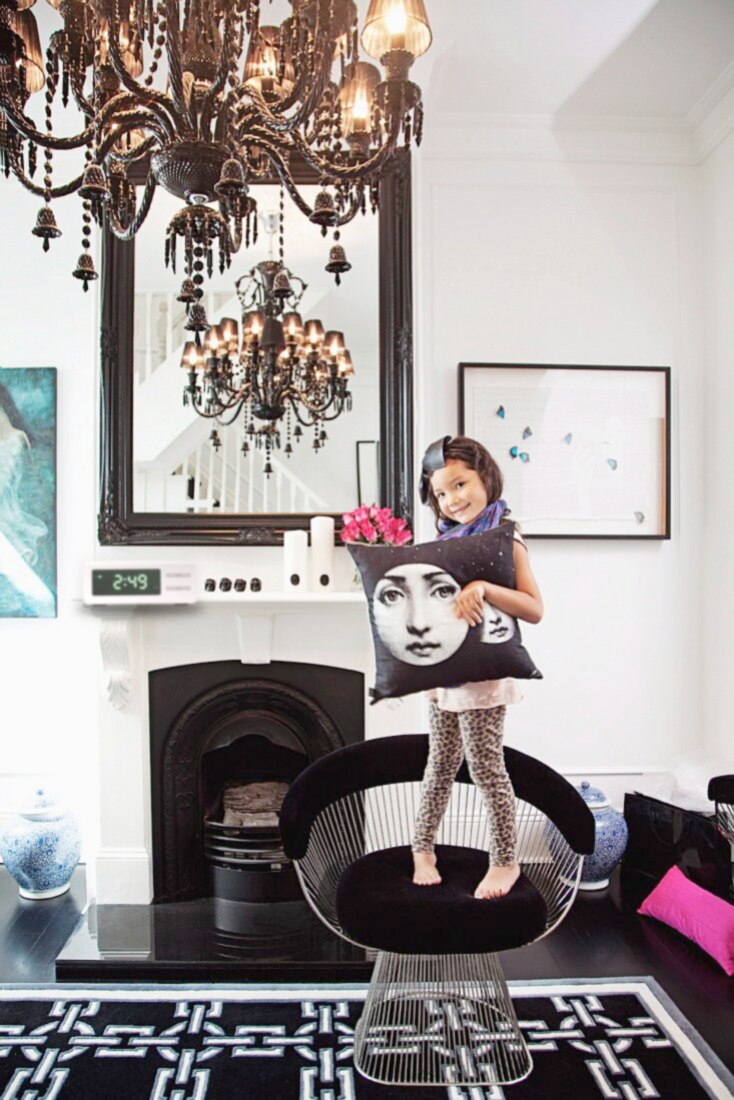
{"hour": 2, "minute": 49}
